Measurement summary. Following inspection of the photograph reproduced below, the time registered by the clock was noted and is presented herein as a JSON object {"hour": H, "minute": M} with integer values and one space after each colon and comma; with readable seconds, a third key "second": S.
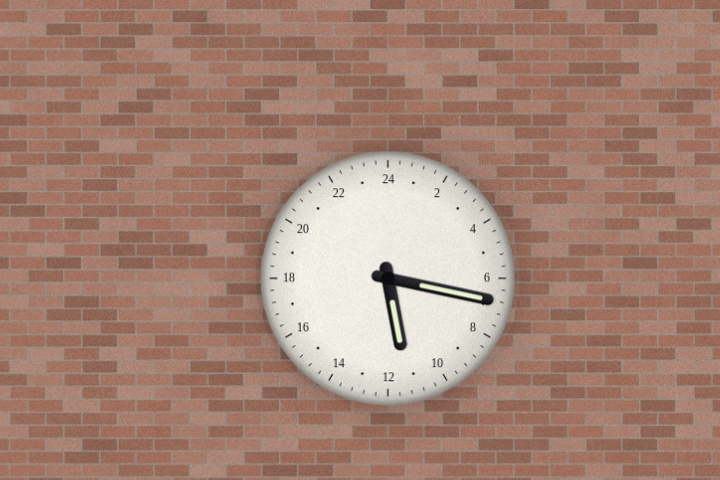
{"hour": 11, "minute": 17}
